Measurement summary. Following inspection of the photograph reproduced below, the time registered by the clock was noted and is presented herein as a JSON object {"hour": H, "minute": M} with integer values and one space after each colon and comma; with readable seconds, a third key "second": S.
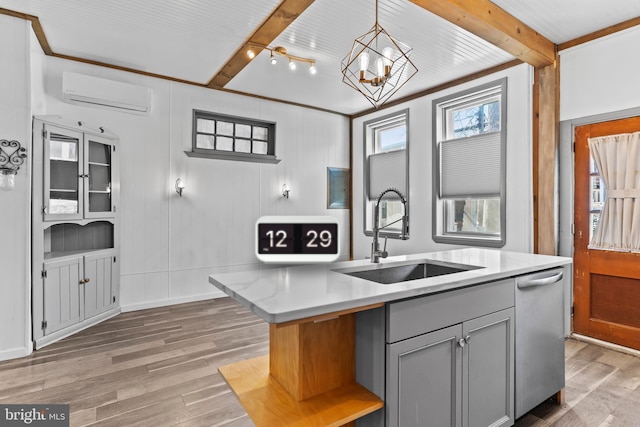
{"hour": 12, "minute": 29}
